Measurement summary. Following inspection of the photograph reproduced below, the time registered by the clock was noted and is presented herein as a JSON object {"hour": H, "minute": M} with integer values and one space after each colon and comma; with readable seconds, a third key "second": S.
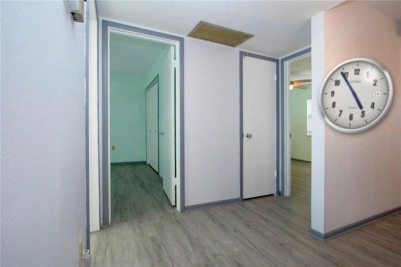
{"hour": 4, "minute": 54}
